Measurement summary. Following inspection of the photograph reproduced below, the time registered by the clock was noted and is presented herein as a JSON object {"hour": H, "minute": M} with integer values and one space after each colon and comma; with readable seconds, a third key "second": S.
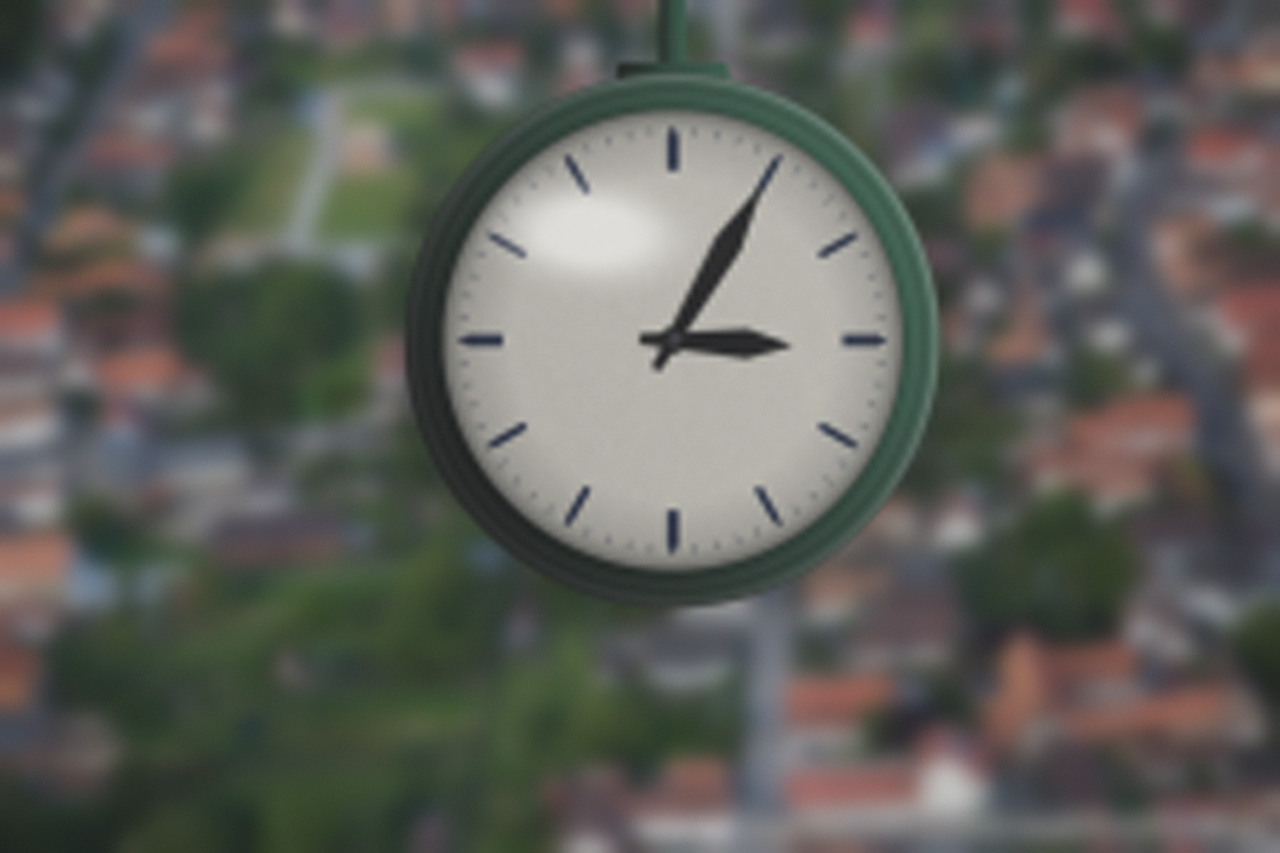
{"hour": 3, "minute": 5}
